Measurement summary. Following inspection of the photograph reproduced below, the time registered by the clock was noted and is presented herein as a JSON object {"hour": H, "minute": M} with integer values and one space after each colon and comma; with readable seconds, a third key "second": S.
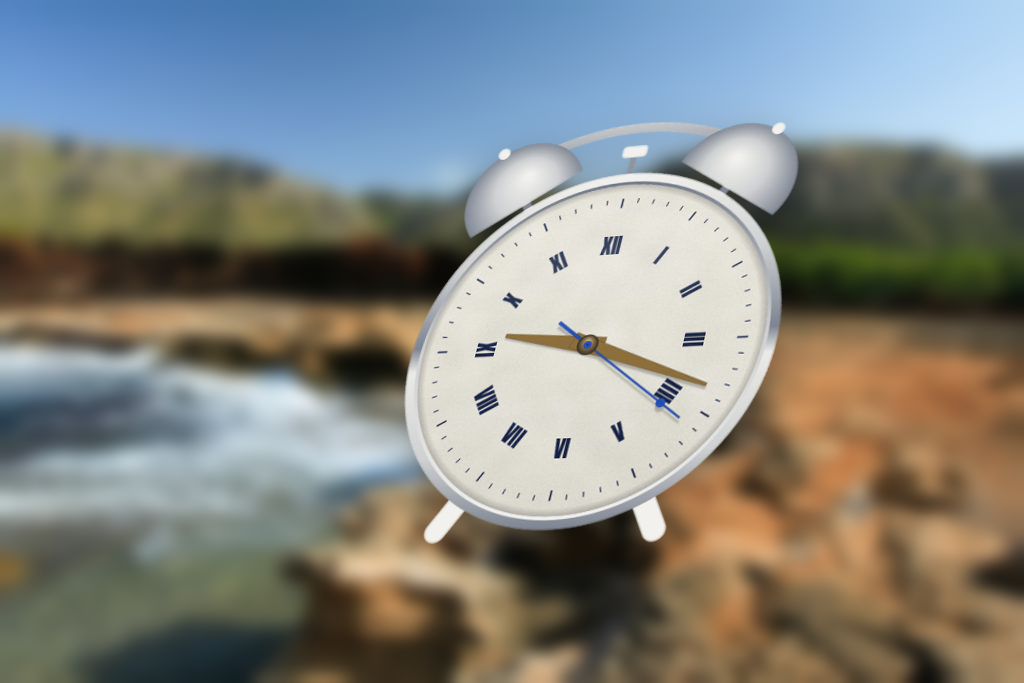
{"hour": 9, "minute": 18, "second": 21}
